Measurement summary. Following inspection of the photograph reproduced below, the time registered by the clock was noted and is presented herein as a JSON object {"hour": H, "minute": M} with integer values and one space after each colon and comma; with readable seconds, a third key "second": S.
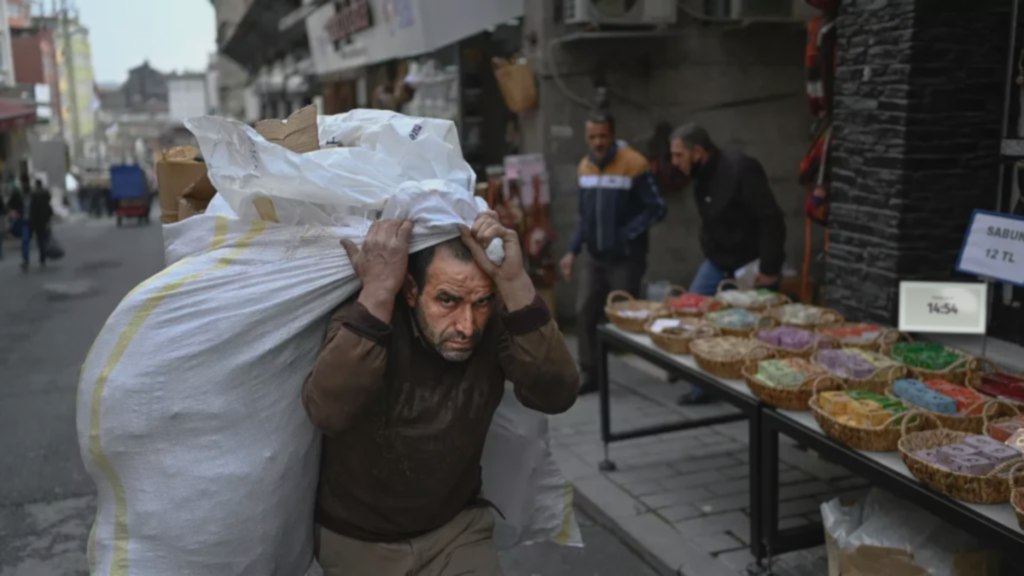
{"hour": 14, "minute": 54}
